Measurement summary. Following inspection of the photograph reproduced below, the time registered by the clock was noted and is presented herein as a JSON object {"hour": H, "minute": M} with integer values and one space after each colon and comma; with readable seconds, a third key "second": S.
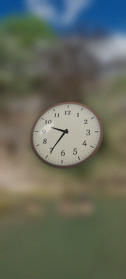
{"hour": 9, "minute": 35}
